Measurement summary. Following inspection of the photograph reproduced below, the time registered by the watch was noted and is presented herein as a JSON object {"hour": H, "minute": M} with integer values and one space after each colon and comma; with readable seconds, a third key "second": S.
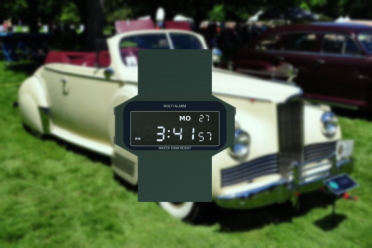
{"hour": 3, "minute": 41, "second": 57}
